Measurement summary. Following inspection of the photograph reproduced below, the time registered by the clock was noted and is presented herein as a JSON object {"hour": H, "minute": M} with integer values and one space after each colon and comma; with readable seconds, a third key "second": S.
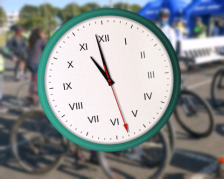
{"hour": 10, "minute": 58, "second": 28}
